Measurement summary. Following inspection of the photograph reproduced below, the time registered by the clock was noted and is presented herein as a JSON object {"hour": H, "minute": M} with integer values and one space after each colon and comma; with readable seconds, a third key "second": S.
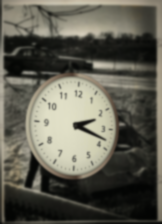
{"hour": 2, "minute": 18}
